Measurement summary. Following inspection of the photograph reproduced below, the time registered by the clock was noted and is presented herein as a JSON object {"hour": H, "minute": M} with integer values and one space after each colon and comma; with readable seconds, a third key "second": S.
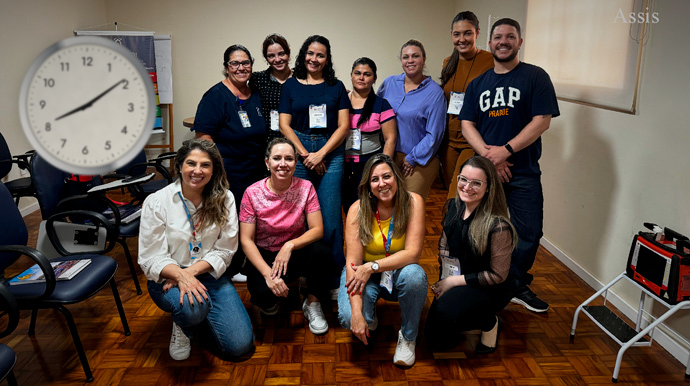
{"hour": 8, "minute": 9}
